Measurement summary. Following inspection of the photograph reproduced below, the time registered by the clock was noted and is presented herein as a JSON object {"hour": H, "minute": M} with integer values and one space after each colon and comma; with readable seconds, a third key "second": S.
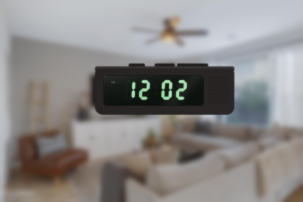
{"hour": 12, "minute": 2}
